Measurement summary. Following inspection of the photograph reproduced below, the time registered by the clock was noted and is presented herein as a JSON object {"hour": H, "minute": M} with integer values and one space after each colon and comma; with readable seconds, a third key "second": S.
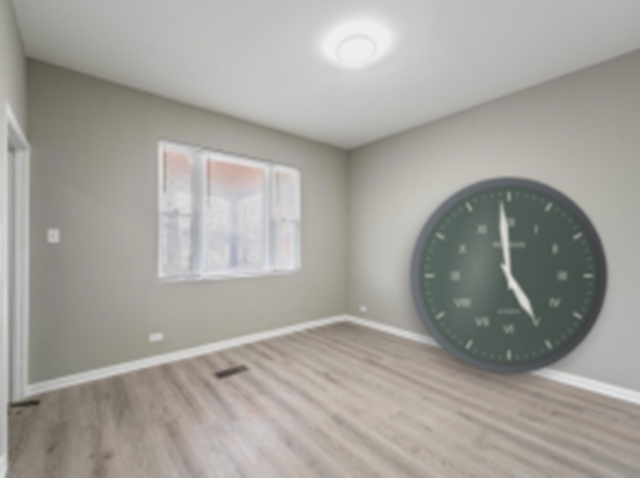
{"hour": 4, "minute": 59}
